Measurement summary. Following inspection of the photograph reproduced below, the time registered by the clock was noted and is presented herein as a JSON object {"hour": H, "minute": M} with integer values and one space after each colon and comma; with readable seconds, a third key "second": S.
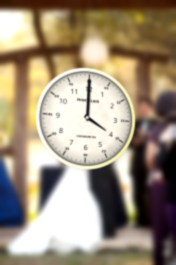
{"hour": 4, "minute": 0}
